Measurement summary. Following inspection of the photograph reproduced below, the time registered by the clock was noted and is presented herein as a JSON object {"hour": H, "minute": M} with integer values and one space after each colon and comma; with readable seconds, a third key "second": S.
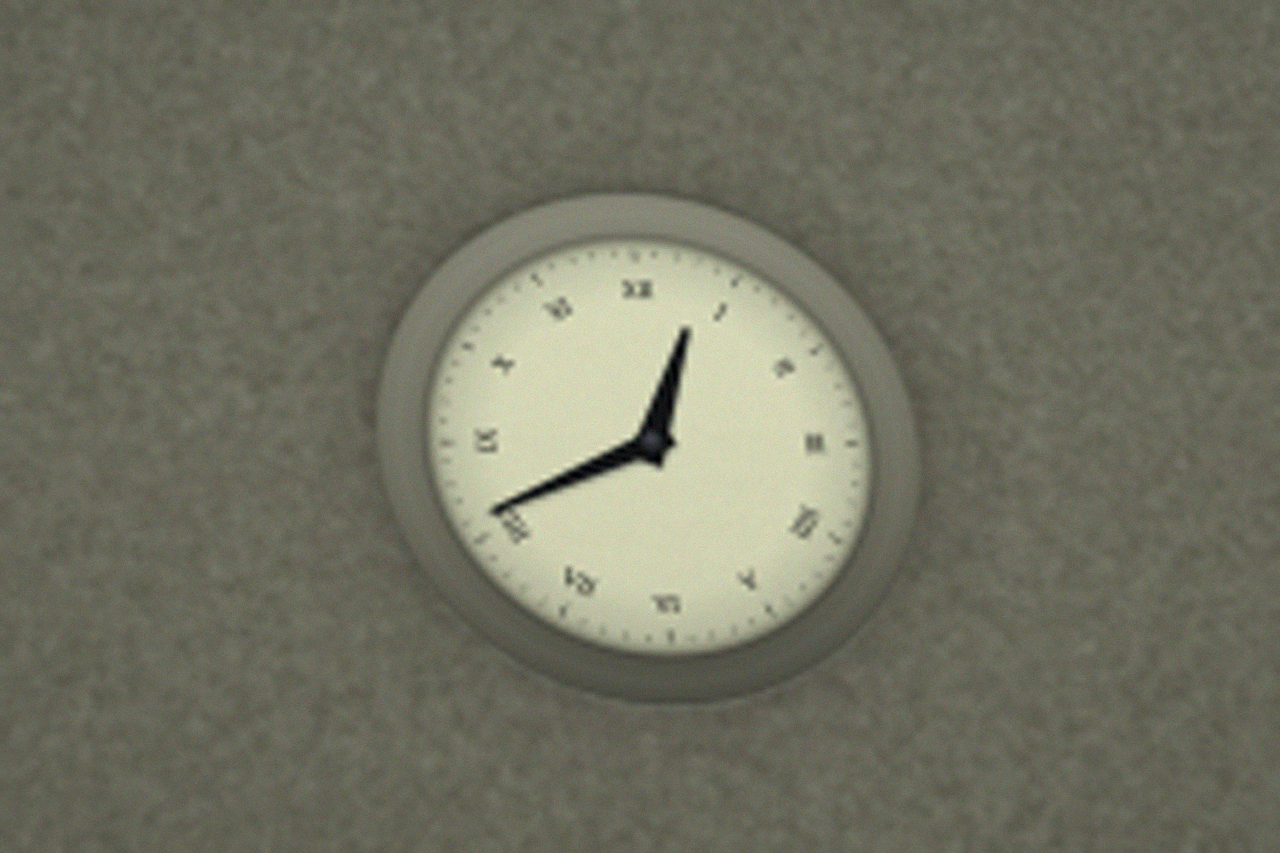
{"hour": 12, "minute": 41}
